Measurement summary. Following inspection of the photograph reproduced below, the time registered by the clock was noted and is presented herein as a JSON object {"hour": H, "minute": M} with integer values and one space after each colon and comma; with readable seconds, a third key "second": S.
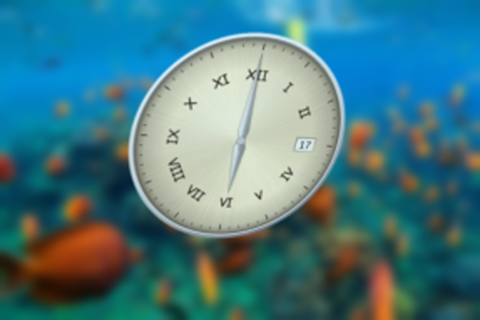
{"hour": 6, "minute": 0}
